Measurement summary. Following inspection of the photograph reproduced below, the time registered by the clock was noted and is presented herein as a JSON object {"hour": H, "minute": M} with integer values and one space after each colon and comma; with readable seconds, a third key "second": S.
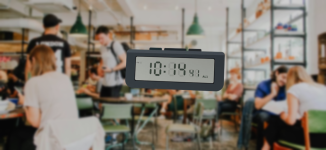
{"hour": 10, "minute": 14, "second": 41}
